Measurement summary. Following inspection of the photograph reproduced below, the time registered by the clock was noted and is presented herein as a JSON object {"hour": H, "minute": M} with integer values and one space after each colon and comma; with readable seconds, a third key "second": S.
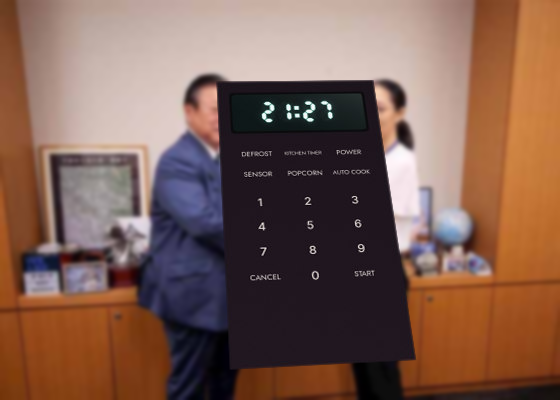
{"hour": 21, "minute": 27}
